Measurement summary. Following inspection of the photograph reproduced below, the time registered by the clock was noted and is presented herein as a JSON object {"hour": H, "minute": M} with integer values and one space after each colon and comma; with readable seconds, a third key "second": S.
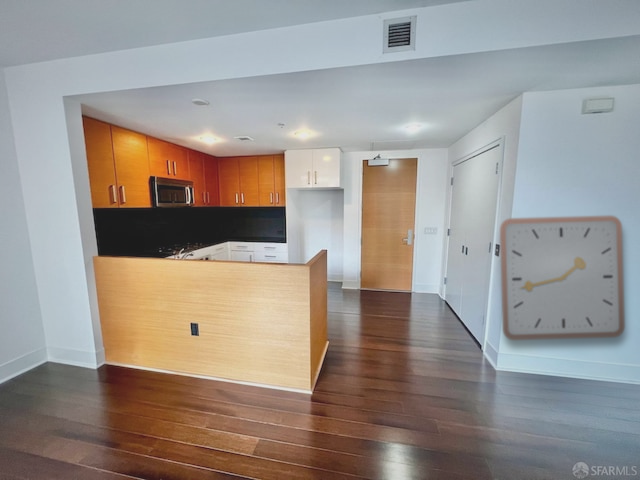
{"hour": 1, "minute": 43}
